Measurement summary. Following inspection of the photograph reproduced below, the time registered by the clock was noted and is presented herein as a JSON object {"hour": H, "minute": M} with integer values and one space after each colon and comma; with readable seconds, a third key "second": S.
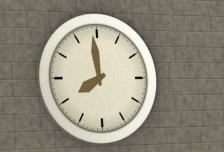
{"hour": 7, "minute": 59}
